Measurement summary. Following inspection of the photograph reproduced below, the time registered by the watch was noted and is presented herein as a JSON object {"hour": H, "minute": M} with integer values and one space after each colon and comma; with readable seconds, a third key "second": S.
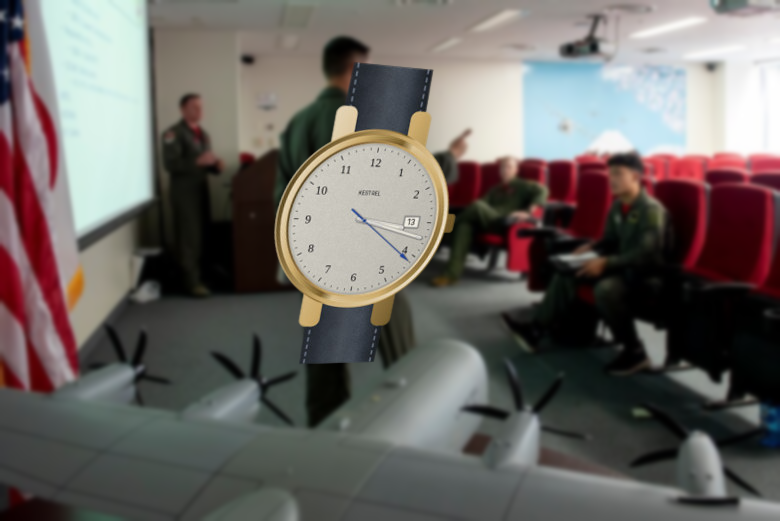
{"hour": 3, "minute": 17, "second": 21}
